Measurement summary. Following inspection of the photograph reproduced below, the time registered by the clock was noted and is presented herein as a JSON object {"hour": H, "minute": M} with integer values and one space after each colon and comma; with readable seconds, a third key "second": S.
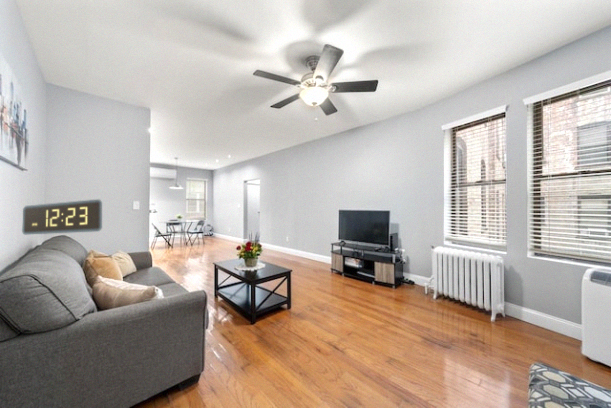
{"hour": 12, "minute": 23}
